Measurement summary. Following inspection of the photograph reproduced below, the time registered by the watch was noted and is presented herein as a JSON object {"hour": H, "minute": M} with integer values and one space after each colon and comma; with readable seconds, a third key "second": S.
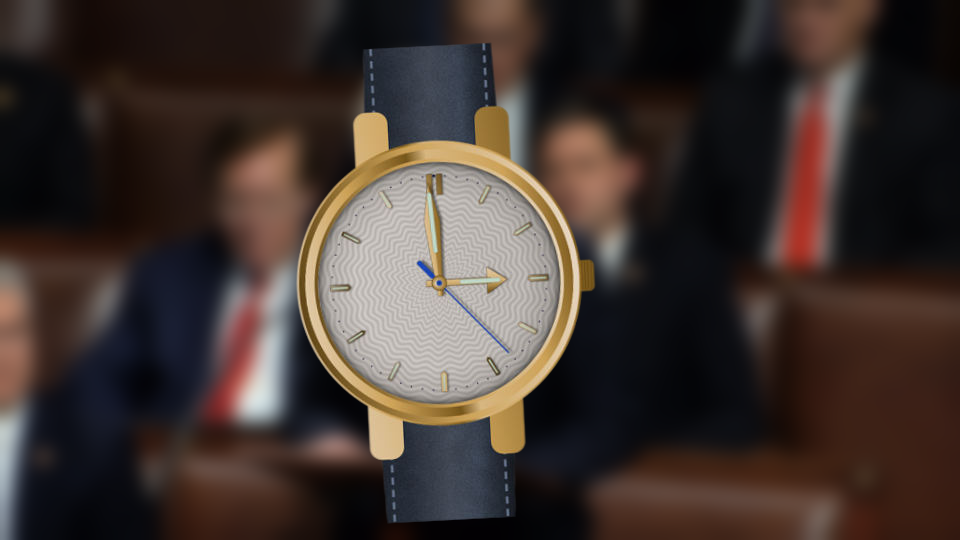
{"hour": 2, "minute": 59, "second": 23}
